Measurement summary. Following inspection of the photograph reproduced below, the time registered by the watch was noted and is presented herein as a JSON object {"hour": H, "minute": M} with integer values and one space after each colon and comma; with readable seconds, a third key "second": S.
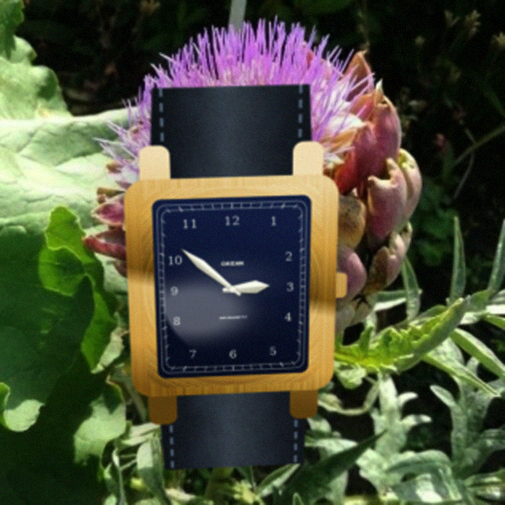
{"hour": 2, "minute": 52}
